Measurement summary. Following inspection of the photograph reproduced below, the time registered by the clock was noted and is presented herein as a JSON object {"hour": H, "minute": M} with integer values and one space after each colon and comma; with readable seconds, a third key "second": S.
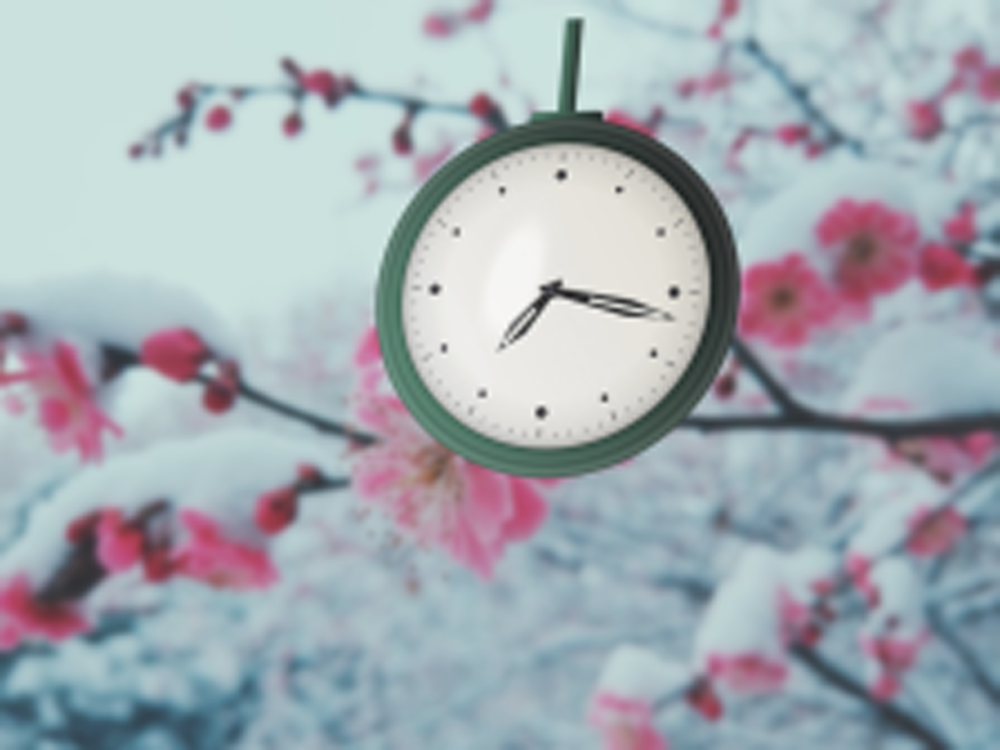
{"hour": 7, "minute": 17}
